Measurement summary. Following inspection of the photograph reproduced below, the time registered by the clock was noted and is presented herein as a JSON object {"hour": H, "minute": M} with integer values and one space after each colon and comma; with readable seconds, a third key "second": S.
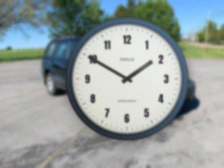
{"hour": 1, "minute": 50}
